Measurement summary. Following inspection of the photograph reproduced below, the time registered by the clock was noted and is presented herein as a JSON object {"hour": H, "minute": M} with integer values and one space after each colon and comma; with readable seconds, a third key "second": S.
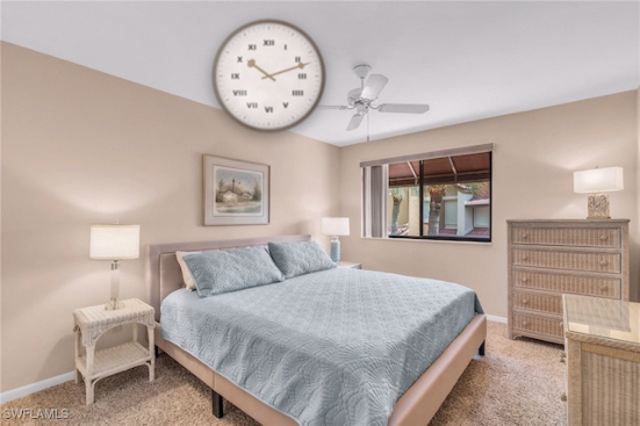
{"hour": 10, "minute": 12}
